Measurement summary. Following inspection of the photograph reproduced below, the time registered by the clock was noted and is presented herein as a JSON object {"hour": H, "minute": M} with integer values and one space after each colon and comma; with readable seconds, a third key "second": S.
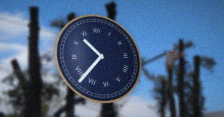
{"hour": 10, "minute": 38}
